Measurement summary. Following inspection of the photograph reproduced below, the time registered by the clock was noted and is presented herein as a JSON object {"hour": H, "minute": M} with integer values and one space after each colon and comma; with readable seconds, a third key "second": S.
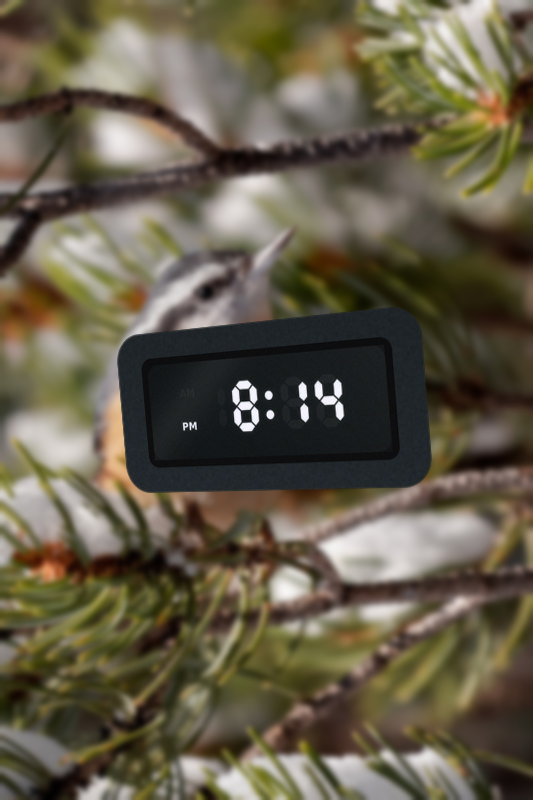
{"hour": 8, "minute": 14}
